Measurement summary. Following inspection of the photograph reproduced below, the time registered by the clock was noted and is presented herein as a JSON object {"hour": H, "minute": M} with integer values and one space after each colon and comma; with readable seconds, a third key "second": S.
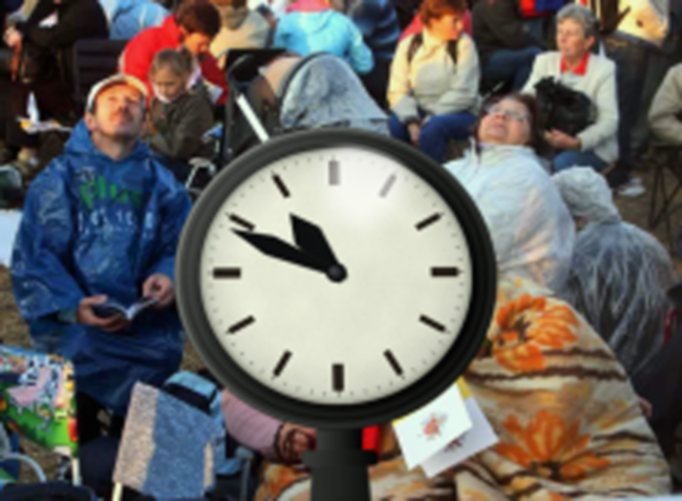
{"hour": 10, "minute": 49}
